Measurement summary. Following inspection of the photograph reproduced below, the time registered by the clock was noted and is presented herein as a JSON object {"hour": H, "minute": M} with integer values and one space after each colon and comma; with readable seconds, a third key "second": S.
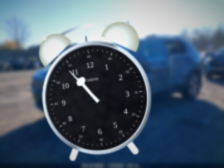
{"hour": 10, "minute": 54}
